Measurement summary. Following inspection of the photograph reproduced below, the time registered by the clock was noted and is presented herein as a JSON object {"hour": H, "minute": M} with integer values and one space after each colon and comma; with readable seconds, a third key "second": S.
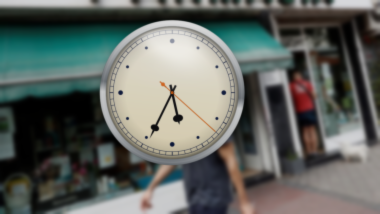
{"hour": 5, "minute": 34, "second": 22}
